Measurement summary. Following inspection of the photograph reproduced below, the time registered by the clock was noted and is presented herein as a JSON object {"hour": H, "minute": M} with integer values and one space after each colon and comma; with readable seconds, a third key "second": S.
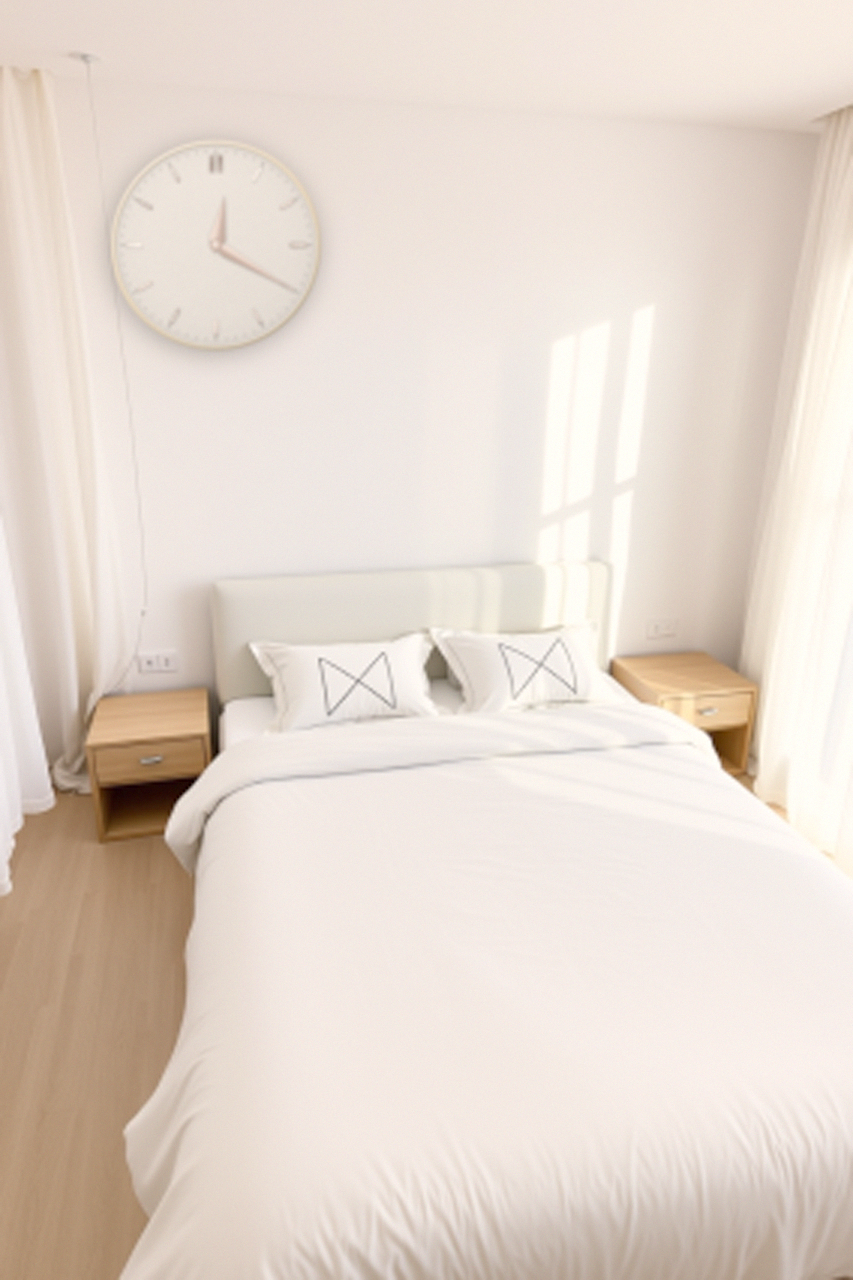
{"hour": 12, "minute": 20}
